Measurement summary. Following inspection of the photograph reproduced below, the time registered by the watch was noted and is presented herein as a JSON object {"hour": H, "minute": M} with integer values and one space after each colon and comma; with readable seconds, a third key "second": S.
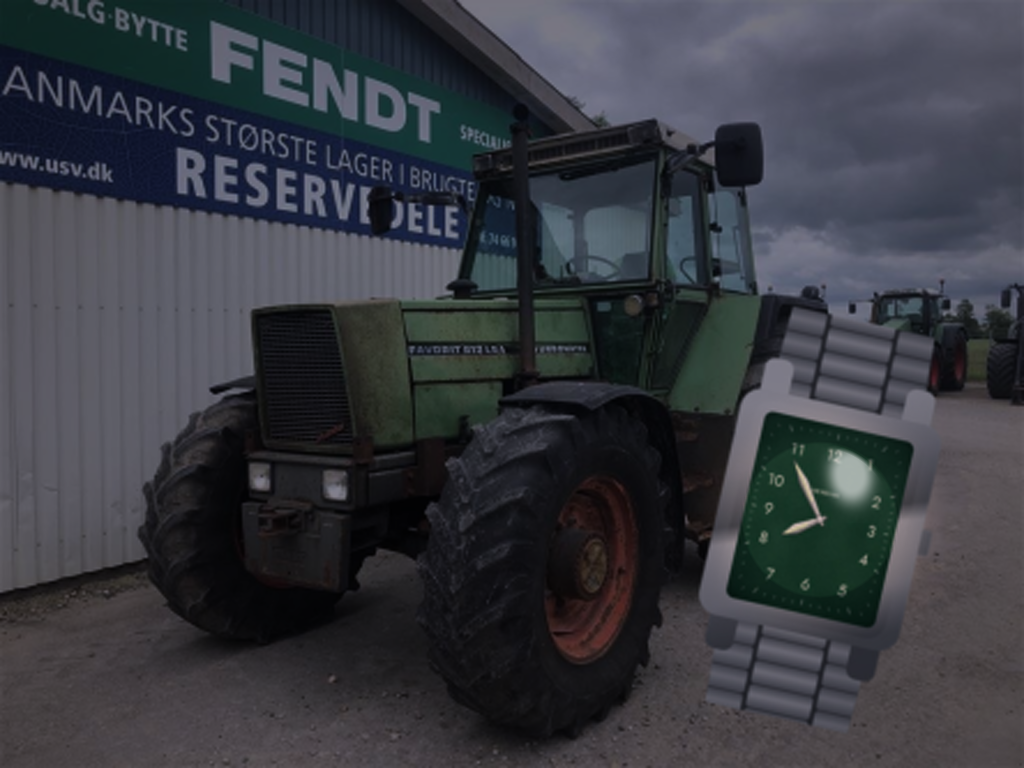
{"hour": 7, "minute": 54}
